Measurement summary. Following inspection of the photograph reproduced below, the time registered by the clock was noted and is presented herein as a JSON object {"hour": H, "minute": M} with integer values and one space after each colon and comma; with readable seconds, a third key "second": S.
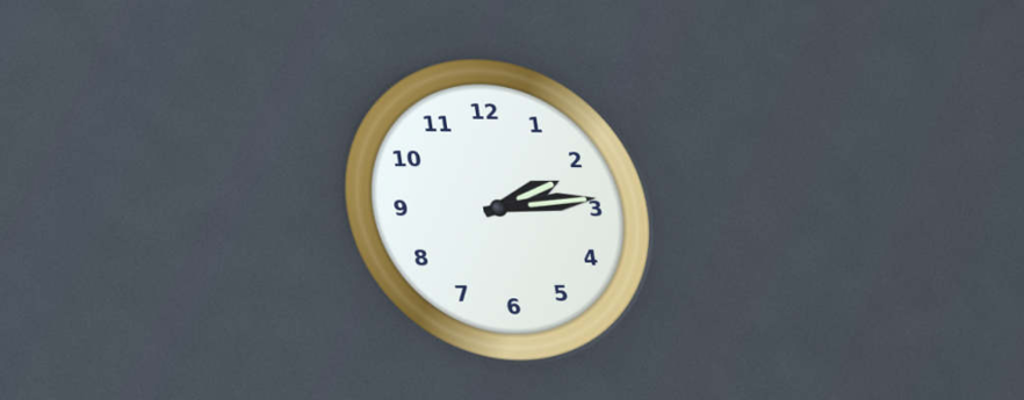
{"hour": 2, "minute": 14}
